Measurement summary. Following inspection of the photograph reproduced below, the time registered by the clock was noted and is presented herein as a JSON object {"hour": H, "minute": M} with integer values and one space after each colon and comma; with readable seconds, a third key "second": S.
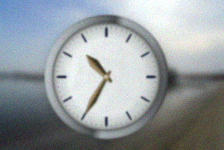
{"hour": 10, "minute": 35}
